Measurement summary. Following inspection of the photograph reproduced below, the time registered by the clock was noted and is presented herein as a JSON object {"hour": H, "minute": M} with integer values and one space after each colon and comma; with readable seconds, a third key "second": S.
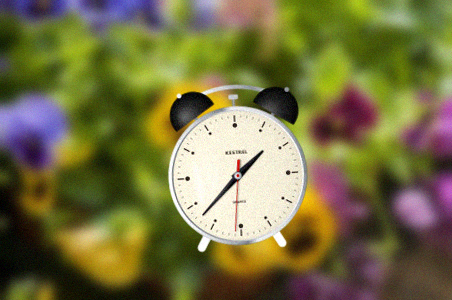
{"hour": 1, "minute": 37, "second": 31}
